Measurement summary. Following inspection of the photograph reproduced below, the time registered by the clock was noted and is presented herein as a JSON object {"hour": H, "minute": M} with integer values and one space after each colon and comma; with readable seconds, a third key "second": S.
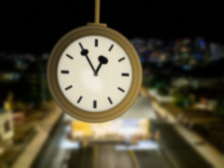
{"hour": 12, "minute": 55}
